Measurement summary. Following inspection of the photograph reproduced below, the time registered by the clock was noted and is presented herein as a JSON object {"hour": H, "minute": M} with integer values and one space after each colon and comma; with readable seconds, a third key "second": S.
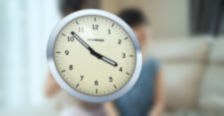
{"hour": 3, "minute": 52}
